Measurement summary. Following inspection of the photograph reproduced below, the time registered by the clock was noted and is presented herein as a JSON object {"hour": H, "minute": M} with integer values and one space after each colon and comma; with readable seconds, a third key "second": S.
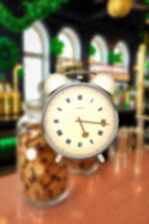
{"hour": 5, "minute": 16}
